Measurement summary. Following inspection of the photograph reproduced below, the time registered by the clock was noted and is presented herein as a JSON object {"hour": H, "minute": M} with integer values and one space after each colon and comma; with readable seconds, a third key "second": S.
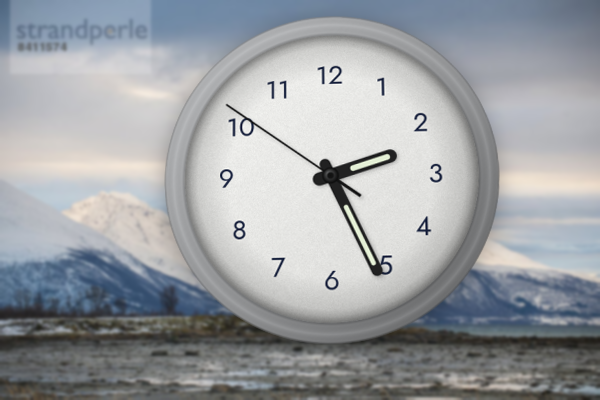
{"hour": 2, "minute": 25, "second": 51}
